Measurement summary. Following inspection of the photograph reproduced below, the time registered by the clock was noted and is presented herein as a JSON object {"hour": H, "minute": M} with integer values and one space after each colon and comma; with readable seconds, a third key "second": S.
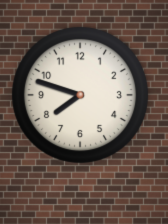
{"hour": 7, "minute": 48}
